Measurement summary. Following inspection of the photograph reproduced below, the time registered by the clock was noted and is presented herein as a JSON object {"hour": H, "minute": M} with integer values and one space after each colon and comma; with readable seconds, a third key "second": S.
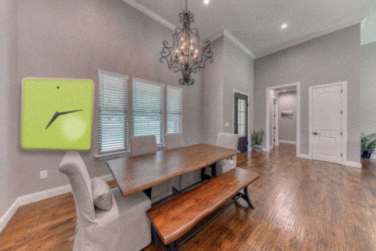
{"hour": 7, "minute": 13}
